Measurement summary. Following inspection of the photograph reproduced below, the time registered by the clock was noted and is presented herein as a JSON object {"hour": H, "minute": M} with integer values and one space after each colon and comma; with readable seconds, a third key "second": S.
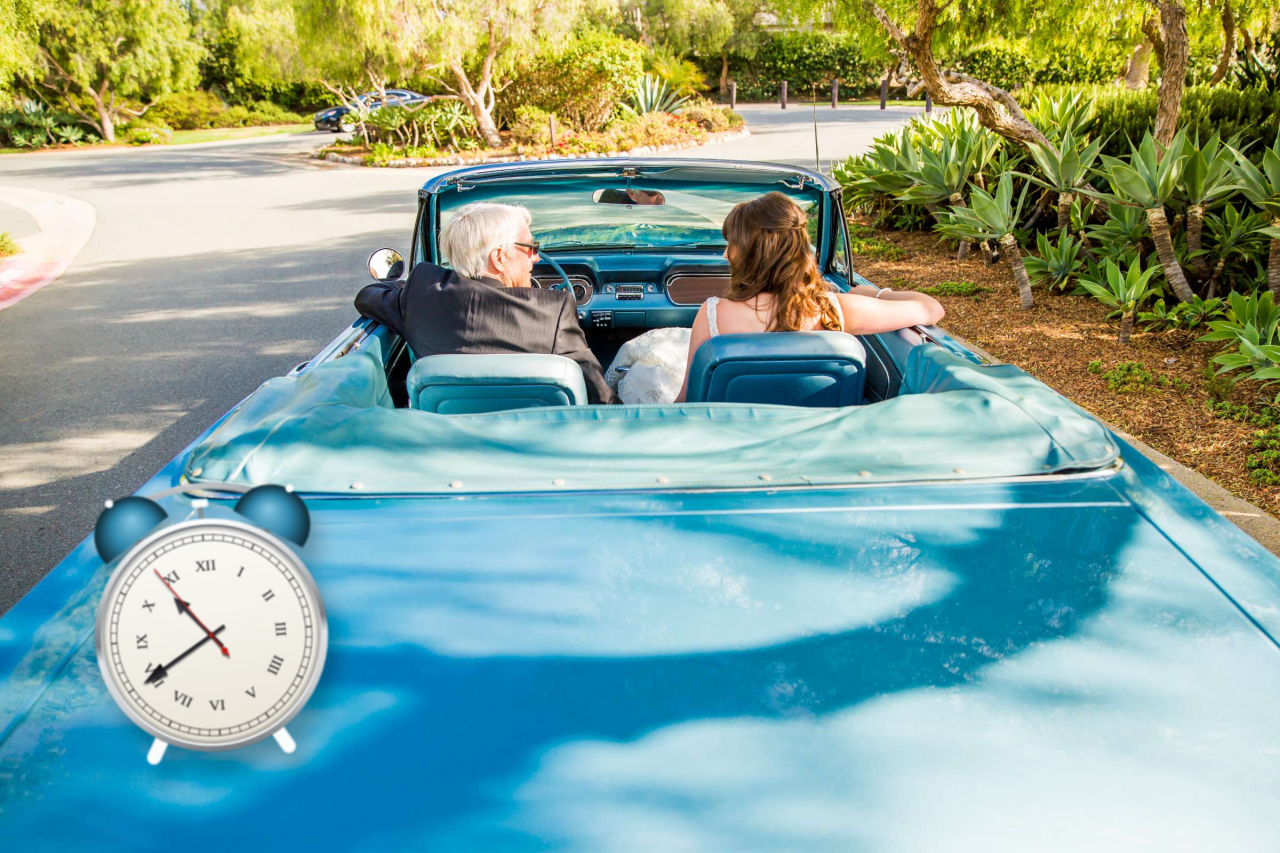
{"hour": 10, "minute": 39, "second": 54}
